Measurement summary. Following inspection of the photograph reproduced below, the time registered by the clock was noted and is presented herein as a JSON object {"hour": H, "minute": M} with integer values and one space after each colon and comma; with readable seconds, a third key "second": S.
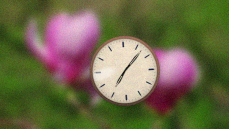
{"hour": 7, "minute": 7}
